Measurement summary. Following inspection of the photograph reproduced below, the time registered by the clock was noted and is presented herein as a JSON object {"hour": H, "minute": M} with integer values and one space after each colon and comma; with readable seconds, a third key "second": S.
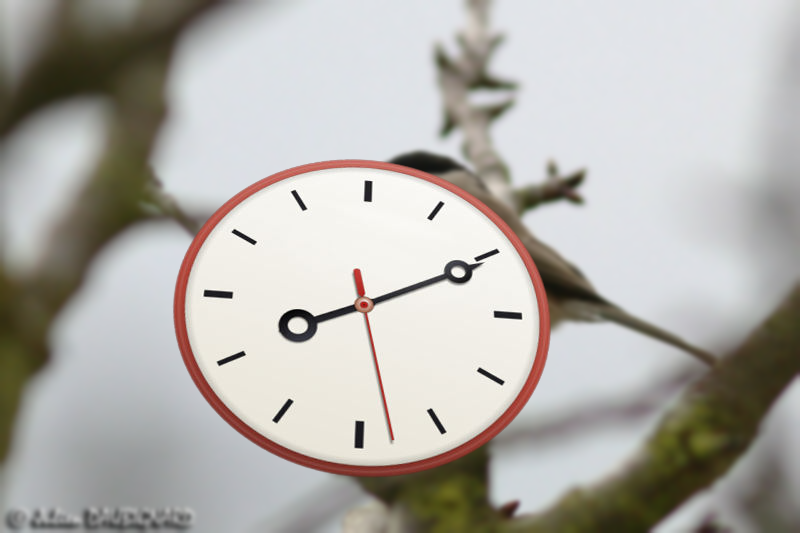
{"hour": 8, "minute": 10, "second": 28}
